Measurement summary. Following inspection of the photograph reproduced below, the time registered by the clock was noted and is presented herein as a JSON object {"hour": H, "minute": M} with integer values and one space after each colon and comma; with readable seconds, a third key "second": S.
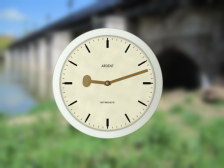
{"hour": 9, "minute": 12}
